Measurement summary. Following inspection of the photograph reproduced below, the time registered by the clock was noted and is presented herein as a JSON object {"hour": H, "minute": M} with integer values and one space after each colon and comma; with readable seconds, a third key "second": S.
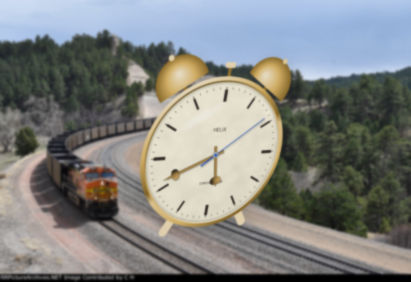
{"hour": 5, "minute": 41, "second": 9}
